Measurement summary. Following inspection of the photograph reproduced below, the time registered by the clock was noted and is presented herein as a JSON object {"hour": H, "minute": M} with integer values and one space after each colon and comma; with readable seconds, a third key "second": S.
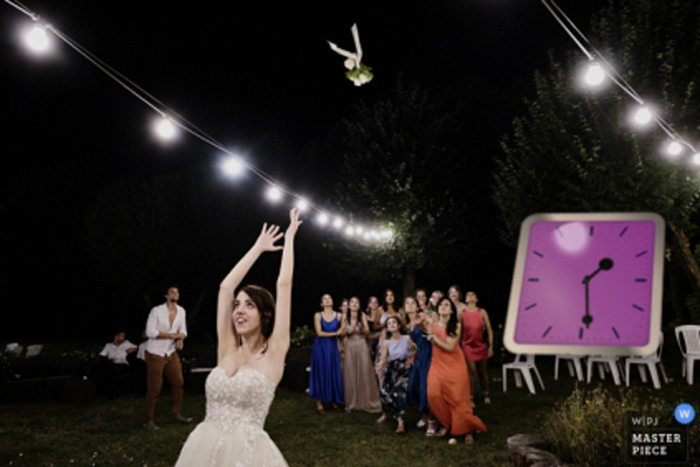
{"hour": 1, "minute": 29}
